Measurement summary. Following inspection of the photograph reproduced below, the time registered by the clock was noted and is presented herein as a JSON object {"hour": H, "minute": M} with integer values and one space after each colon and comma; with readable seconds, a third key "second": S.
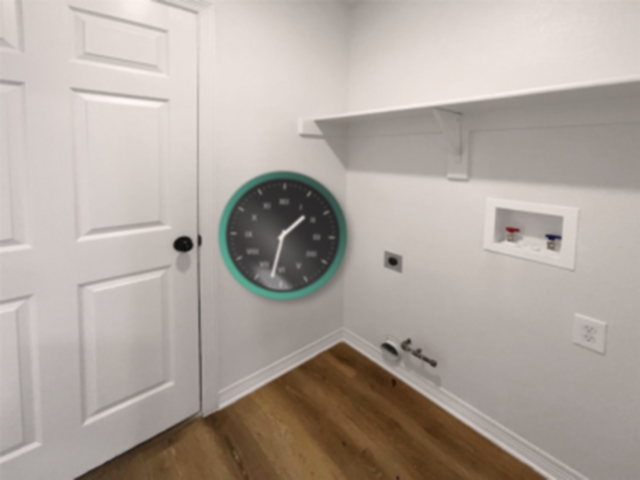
{"hour": 1, "minute": 32}
